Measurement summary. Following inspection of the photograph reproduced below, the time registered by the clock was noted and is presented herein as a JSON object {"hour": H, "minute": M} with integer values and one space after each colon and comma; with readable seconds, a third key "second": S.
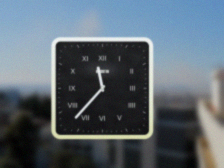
{"hour": 11, "minute": 37}
